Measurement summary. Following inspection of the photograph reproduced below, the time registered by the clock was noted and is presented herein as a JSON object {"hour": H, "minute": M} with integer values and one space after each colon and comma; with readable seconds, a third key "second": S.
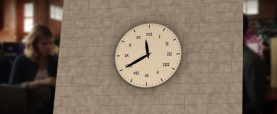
{"hour": 11, "minute": 40}
